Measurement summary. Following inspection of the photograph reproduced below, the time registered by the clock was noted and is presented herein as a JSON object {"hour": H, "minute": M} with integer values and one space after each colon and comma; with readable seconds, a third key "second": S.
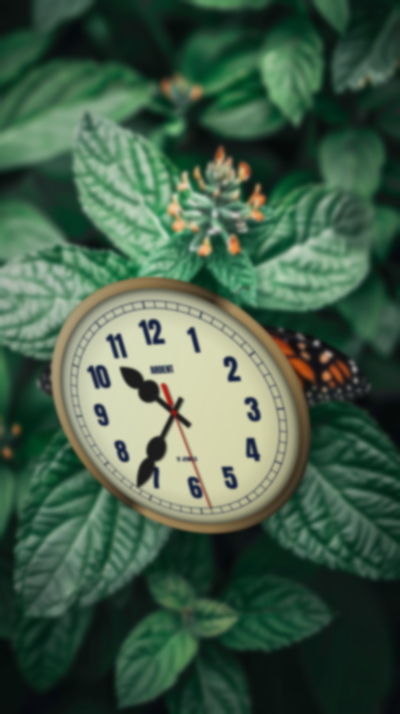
{"hour": 10, "minute": 36, "second": 29}
